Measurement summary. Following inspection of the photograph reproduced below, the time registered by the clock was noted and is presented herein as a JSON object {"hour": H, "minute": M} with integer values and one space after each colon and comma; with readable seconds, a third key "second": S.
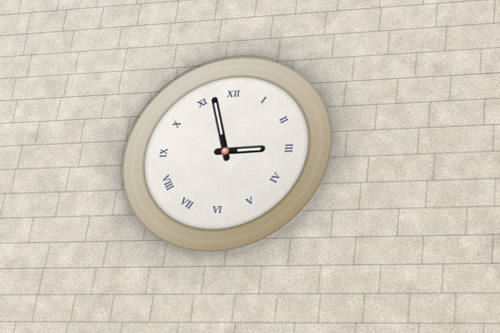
{"hour": 2, "minute": 57}
